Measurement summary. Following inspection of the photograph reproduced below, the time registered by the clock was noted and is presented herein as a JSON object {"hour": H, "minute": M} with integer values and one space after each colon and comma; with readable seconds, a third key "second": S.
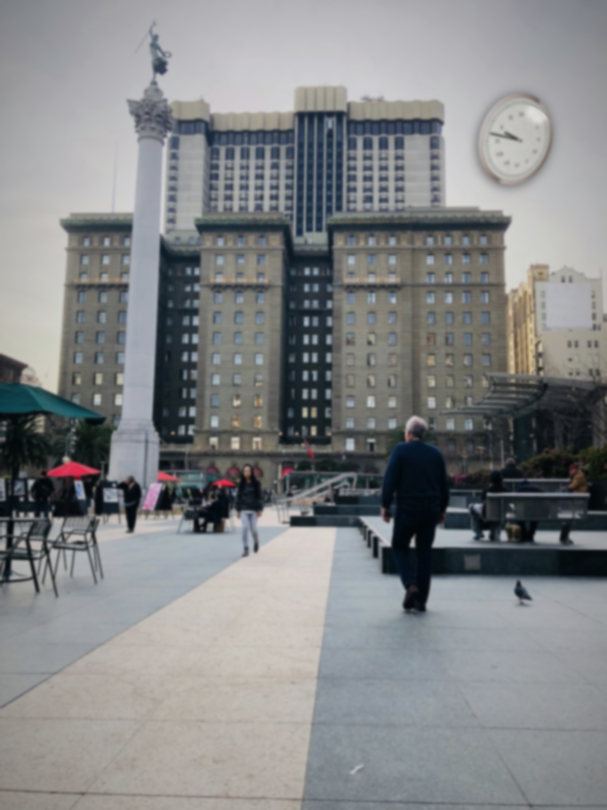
{"hour": 9, "minute": 47}
